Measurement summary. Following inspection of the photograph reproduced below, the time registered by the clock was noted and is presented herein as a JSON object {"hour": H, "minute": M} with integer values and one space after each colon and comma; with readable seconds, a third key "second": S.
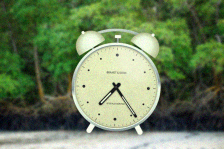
{"hour": 7, "minute": 24}
